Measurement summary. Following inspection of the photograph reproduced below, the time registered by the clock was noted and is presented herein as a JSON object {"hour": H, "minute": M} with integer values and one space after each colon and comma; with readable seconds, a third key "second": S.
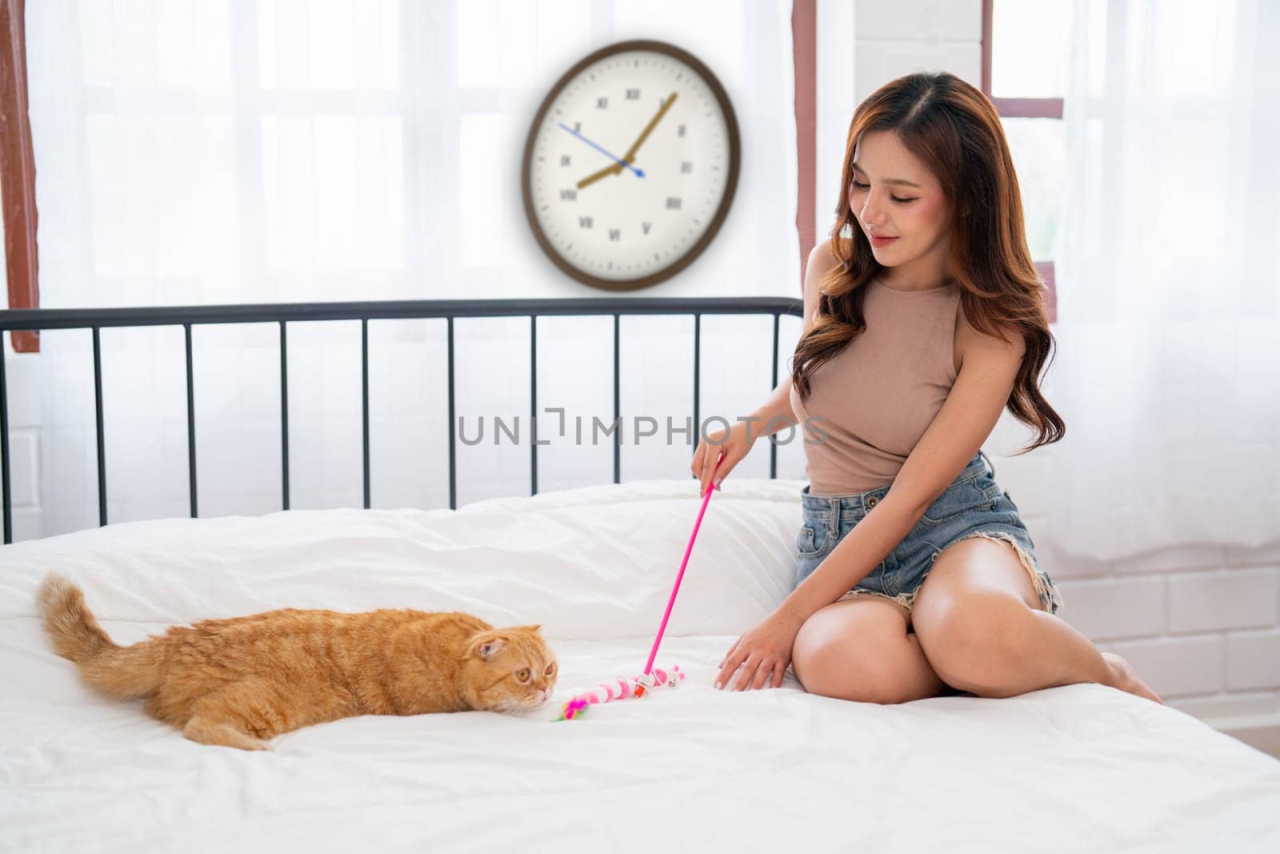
{"hour": 8, "minute": 5, "second": 49}
